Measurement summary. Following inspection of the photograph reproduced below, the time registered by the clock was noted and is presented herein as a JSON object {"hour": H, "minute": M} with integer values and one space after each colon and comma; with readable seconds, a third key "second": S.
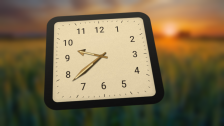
{"hour": 9, "minute": 38}
